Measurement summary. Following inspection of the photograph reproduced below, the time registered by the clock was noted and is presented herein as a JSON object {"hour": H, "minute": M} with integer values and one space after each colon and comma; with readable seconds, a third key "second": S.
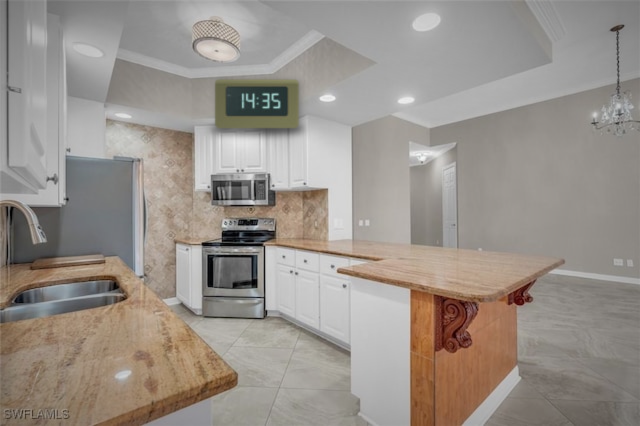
{"hour": 14, "minute": 35}
